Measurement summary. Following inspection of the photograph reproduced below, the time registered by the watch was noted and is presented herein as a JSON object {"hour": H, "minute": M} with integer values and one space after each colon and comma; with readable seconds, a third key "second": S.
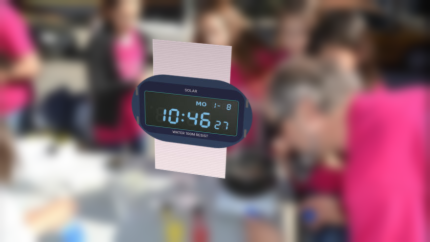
{"hour": 10, "minute": 46, "second": 27}
